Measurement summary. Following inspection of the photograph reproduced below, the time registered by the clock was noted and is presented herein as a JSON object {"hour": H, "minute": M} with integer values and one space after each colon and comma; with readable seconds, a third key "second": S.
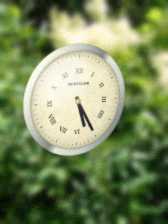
{"hour": 5, "minute": 25}
